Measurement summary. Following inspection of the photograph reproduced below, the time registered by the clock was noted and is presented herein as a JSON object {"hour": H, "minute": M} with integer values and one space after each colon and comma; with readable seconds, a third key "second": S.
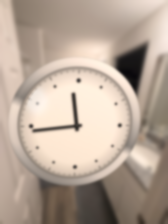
{"hour": 11, "minute": 44}
